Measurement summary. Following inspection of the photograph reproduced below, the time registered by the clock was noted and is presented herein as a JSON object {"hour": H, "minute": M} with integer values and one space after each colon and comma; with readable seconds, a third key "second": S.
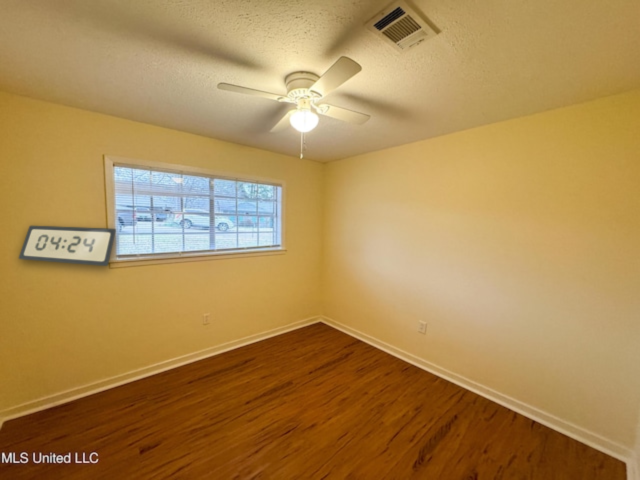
{"hour": 4, "minute": 24}
